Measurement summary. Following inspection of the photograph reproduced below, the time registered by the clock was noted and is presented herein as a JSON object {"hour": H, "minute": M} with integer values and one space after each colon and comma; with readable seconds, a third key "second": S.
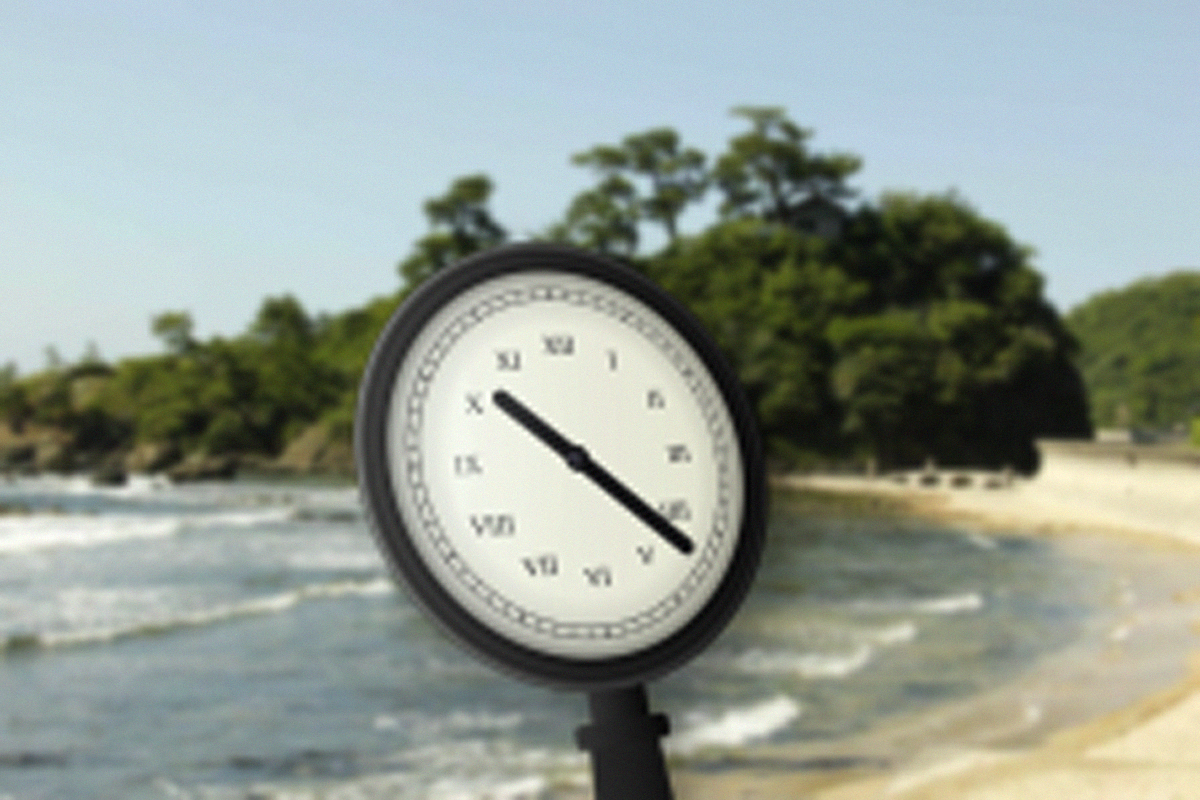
{"hour": 10, "minute": 22}
